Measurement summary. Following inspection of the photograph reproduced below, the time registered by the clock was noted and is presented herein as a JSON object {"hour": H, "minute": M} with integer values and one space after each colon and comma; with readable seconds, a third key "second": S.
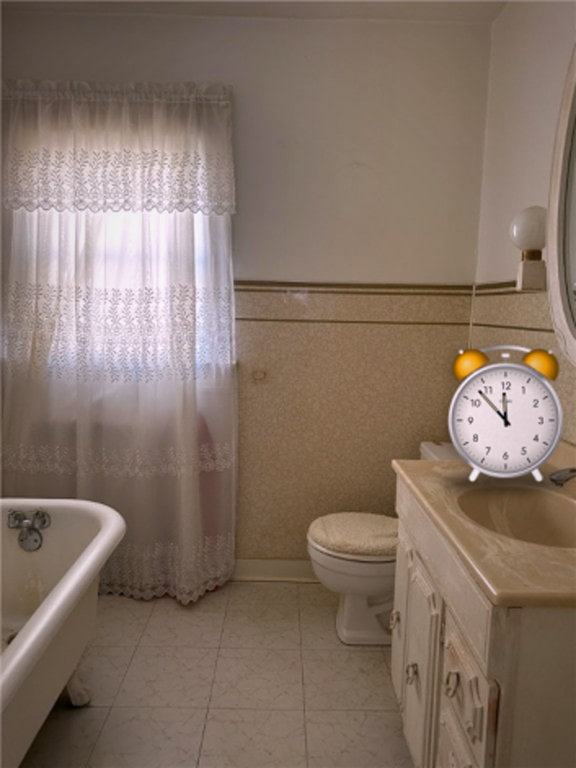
{"hour": 11, "minute": 53}
